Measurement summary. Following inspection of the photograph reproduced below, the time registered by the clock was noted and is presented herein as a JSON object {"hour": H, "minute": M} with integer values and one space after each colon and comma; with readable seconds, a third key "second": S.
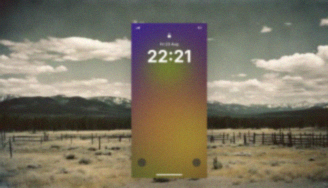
{"hour": 22, "minute": 21}
